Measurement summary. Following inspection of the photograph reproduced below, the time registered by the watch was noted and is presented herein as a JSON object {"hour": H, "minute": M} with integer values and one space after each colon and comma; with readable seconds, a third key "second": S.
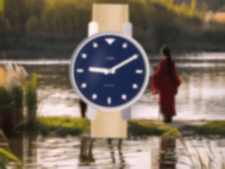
{"hour": 9, "minute": 10}
